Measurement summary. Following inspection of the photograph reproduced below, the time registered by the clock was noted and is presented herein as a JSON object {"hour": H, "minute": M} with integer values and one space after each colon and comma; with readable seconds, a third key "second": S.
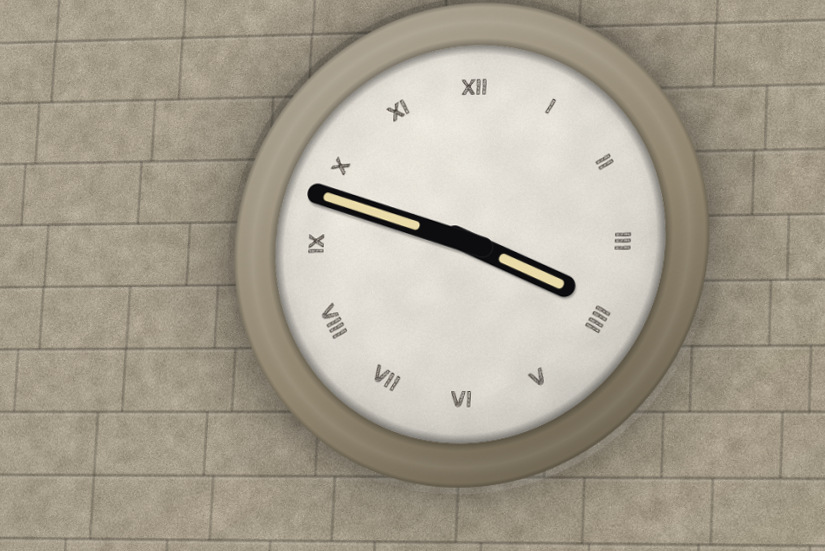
{"hour": 3, "minute": 48}
